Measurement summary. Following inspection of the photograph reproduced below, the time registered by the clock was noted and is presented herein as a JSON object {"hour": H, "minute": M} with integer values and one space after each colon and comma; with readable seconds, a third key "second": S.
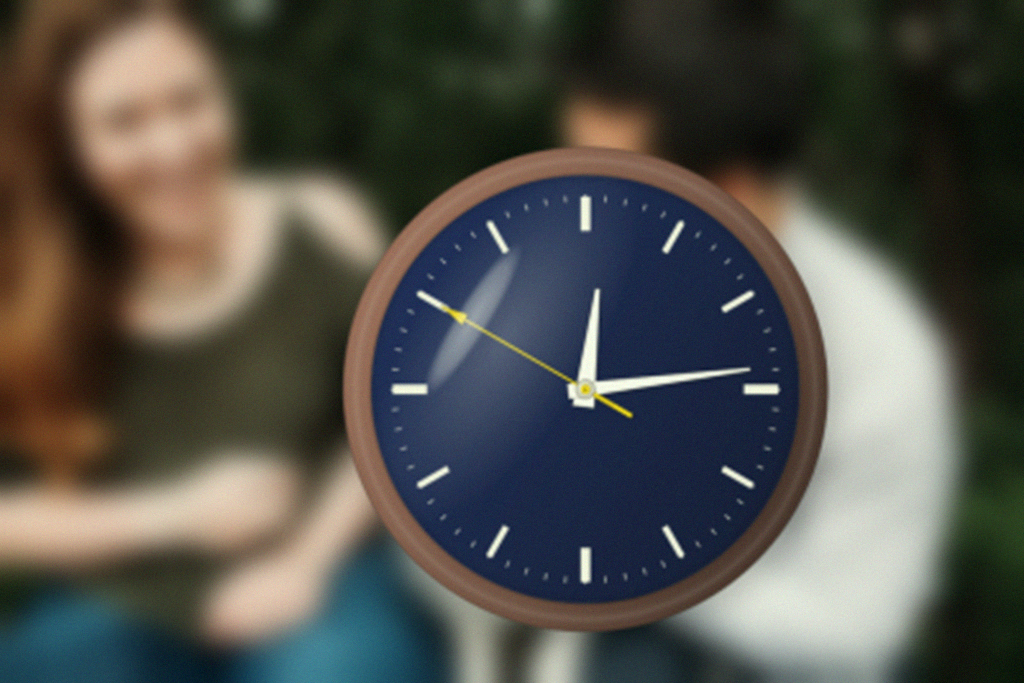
{"hour": 12, "minute": 13, "second": 50}
